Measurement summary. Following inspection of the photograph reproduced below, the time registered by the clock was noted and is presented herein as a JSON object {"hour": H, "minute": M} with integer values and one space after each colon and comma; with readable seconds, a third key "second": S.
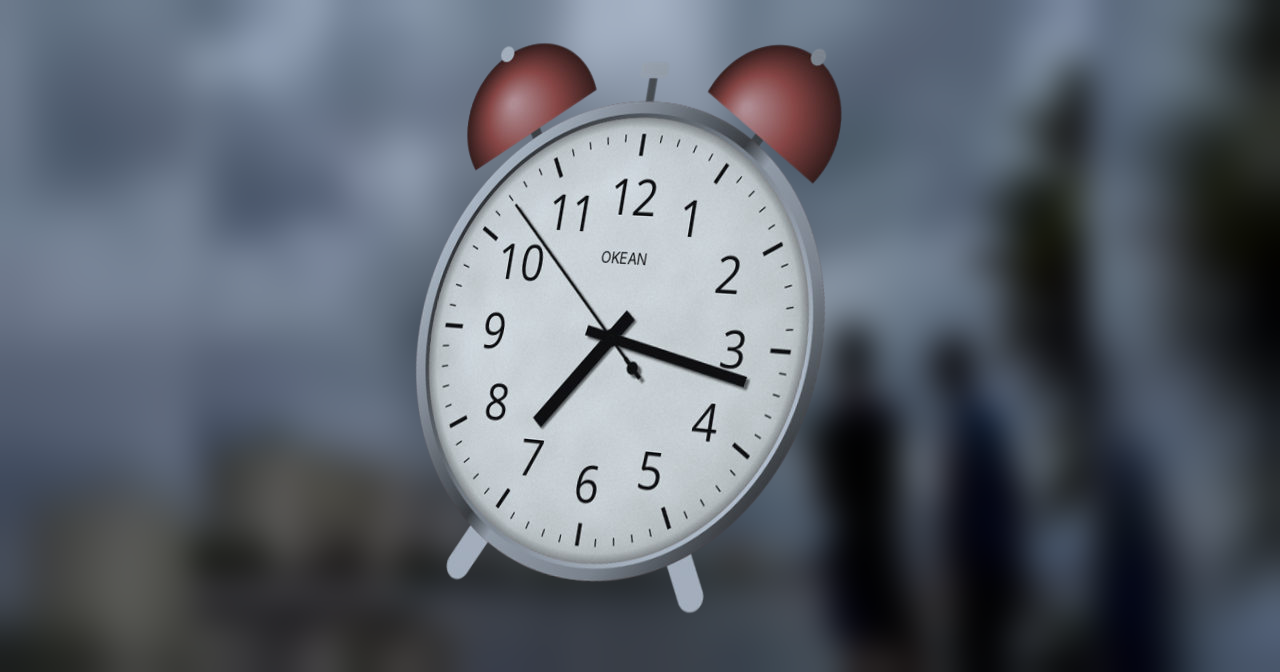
{"hour": 7, "minute": 16, "second": 52}
